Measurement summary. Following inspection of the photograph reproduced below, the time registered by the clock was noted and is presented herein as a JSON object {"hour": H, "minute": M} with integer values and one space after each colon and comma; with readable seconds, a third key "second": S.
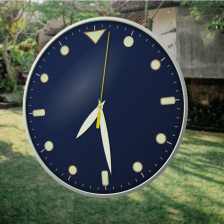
{"hour": 7, "minute": 29, "second": 2}
